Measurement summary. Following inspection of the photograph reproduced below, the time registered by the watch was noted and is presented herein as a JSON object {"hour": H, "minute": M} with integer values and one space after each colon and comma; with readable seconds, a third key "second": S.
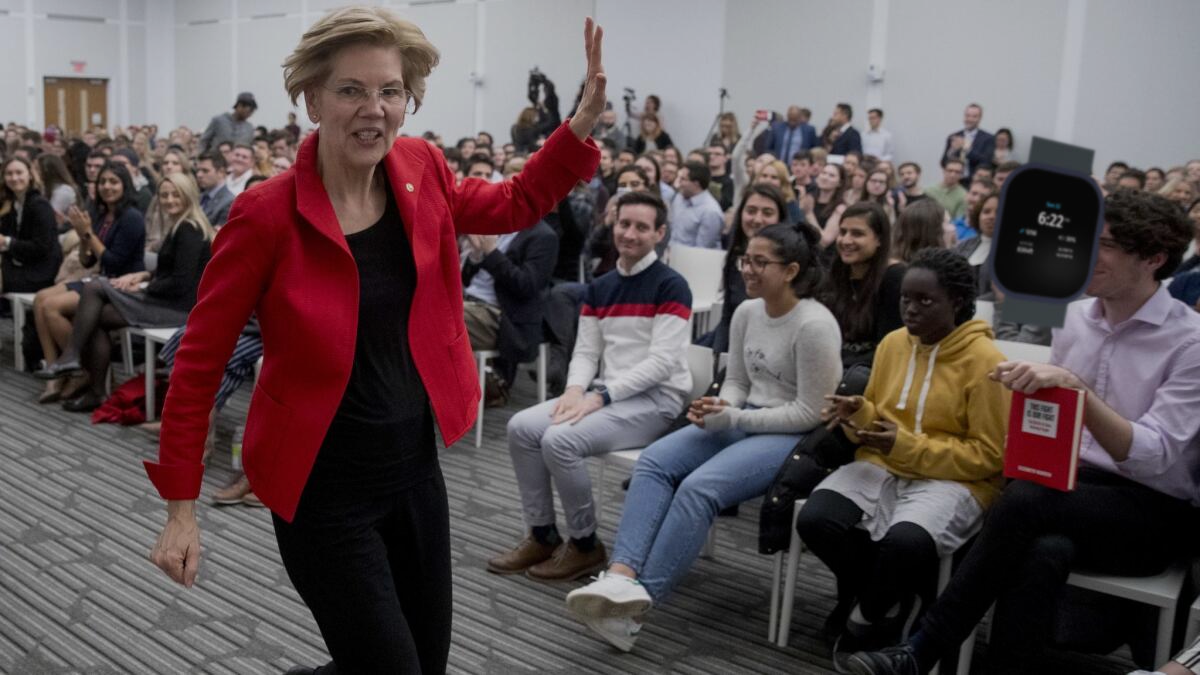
{"hour": 6, "minute": 22}
